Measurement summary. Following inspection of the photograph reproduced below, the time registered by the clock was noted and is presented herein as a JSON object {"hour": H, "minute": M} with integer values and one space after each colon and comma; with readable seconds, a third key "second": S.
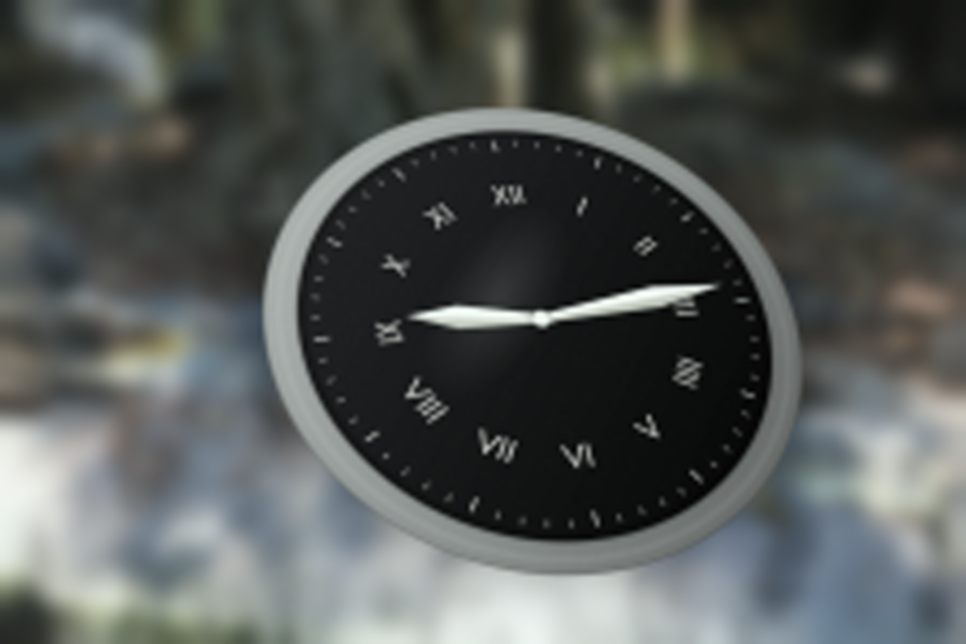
{"hour": 9, "minute": 14}
